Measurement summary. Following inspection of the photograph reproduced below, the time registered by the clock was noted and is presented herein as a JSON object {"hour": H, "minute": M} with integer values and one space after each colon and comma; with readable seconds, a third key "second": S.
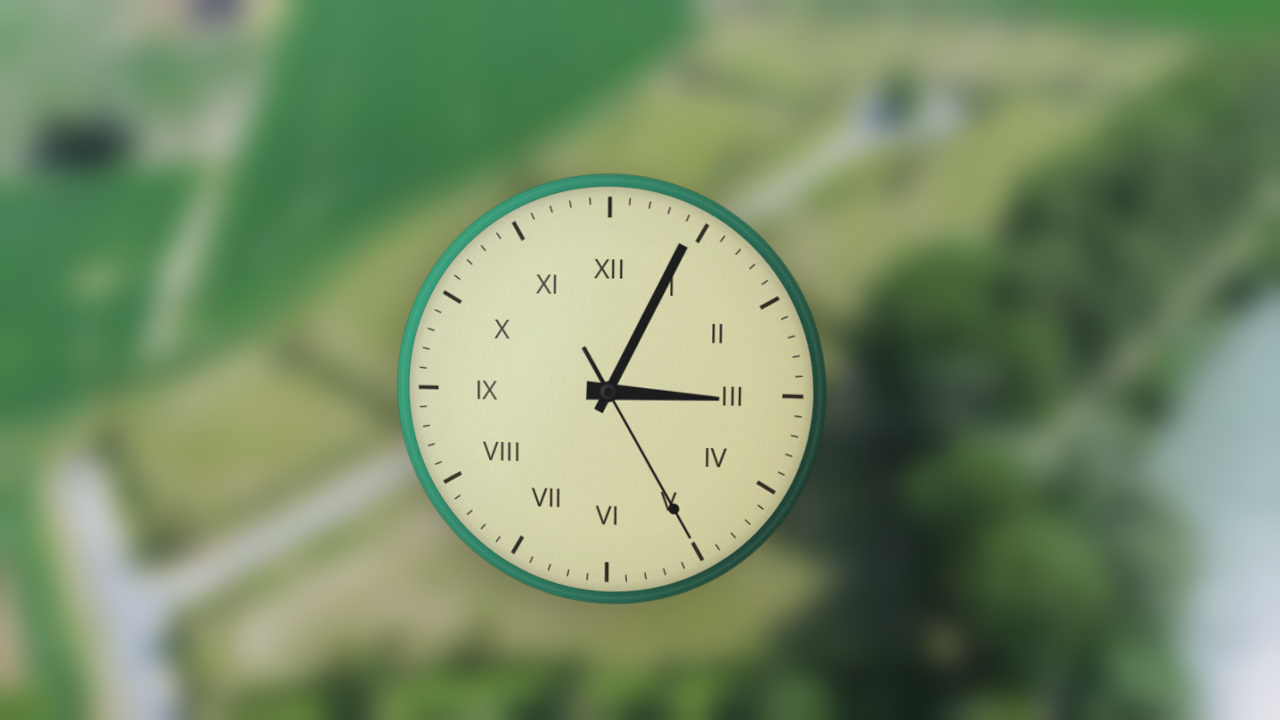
{"hour": 3, "minute": 4, "second": 25}
